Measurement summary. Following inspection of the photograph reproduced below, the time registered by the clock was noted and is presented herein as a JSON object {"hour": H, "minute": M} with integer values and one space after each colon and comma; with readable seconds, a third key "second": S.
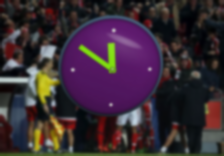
{"hour": 11, "minute": 51}
